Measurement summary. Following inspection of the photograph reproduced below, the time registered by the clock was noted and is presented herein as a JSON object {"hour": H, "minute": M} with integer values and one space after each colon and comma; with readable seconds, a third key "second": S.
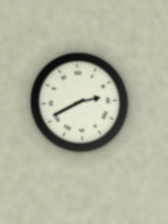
{"hour": 2, "minute": 41}
